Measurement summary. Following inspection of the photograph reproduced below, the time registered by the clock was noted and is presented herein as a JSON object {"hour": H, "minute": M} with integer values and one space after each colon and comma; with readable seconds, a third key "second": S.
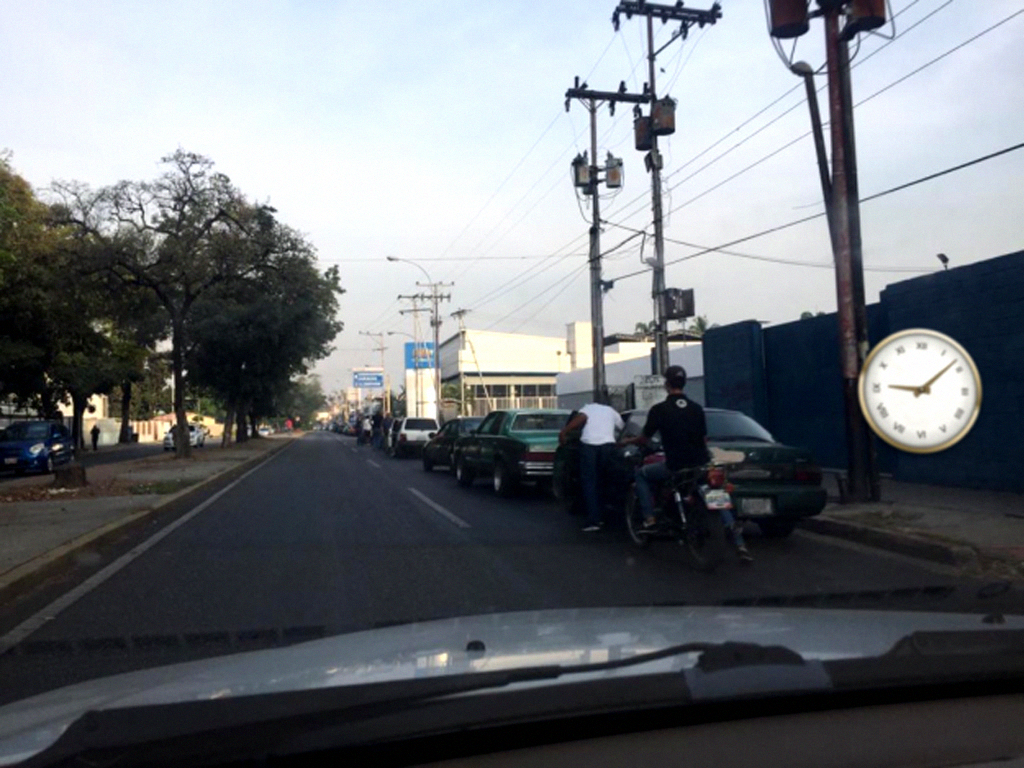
{"hour": 9, "minute": 8}
